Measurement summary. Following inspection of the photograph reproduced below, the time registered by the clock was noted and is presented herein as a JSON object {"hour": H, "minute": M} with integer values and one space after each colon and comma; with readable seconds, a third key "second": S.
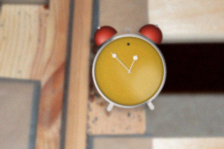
{"hour": 12, "minute": 53}
